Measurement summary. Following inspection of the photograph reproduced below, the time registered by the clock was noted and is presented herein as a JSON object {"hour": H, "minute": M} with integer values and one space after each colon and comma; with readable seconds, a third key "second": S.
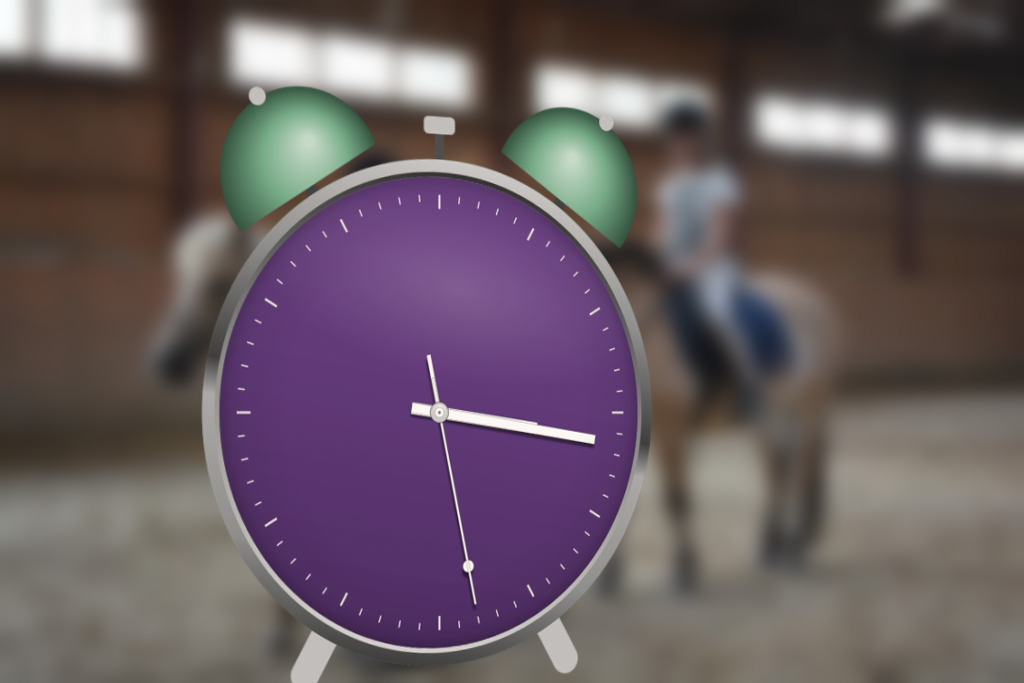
{"hour": 3, "minute": 16, "second": 28}
